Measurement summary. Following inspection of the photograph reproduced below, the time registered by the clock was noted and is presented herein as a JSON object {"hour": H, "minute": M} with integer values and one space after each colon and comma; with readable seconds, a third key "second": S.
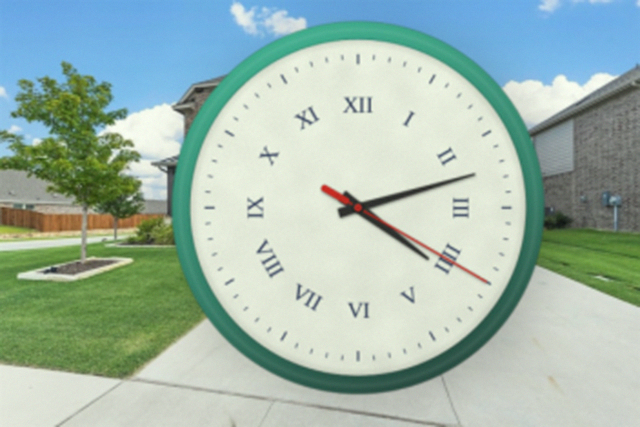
{"hour": 4, "minute": 12, "second": 20}
